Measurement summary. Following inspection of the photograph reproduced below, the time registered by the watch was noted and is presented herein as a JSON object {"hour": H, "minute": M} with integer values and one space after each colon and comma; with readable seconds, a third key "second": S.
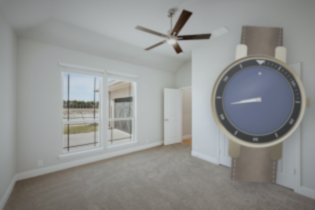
{"hour": 8, "minute": 43}
